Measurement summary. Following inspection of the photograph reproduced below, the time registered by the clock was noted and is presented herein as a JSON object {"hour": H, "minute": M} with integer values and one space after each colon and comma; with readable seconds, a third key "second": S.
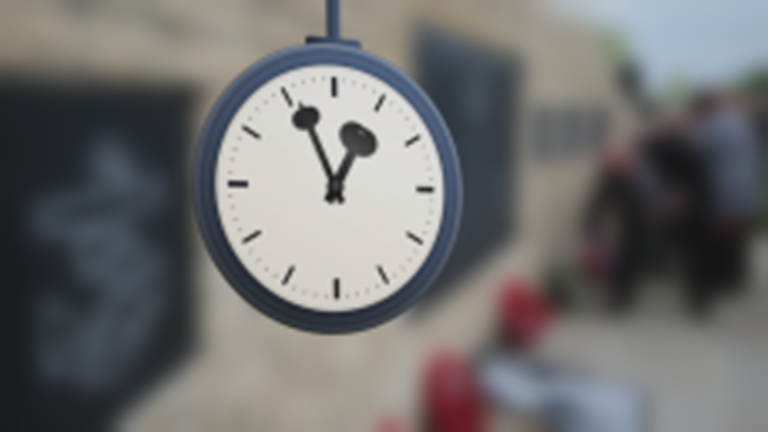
{"hour": 12, "minute": 56}
